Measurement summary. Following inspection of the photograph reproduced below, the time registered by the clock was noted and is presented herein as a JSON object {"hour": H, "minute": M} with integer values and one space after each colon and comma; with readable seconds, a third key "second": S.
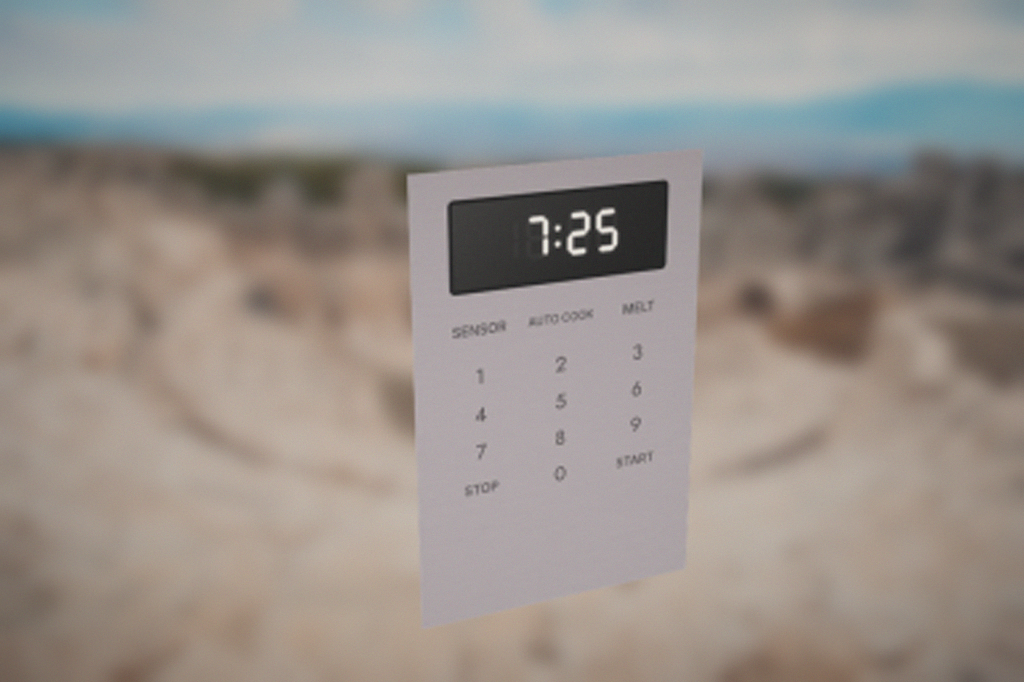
{"hour": 7, "minute": 25}
